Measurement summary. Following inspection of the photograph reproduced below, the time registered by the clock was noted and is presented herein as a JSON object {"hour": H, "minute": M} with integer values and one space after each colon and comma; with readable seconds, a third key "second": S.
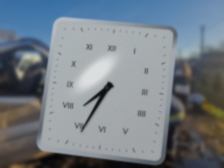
{"hour": 7, "minute": 34}
